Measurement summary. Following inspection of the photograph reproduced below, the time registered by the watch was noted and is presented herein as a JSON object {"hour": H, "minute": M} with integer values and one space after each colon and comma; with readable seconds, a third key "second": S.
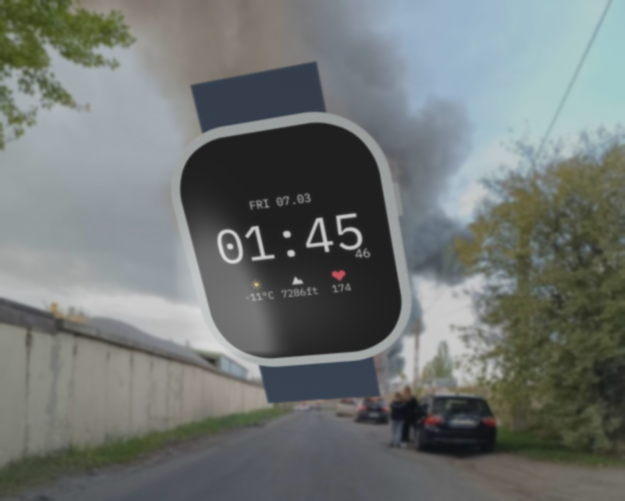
{"hour": 1, "minute": 45, "second": 46}
